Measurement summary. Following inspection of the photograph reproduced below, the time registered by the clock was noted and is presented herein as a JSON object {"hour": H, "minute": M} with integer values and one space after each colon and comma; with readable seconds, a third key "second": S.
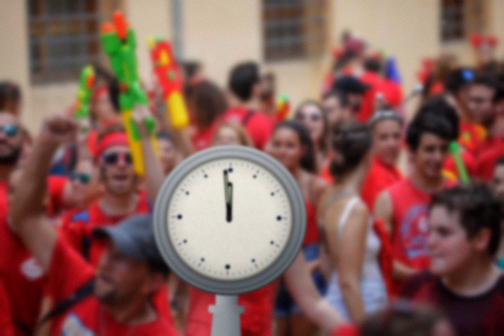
{"hour": 11, "minute": 59}
